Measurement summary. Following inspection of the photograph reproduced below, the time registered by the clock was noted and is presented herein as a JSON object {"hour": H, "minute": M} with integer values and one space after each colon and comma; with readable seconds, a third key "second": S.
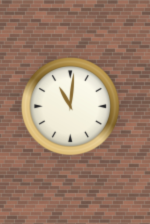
{"hour": 11, "minute": 1}
